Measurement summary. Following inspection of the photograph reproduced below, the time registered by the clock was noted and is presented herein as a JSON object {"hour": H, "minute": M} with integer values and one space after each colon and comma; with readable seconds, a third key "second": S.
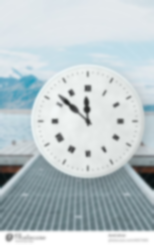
{"hour": 11, "minute": 52}
